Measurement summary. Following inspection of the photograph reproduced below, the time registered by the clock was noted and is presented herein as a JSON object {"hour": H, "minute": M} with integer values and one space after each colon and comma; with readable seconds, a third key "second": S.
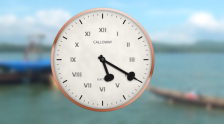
{"hour": 5, "minute": 20}
